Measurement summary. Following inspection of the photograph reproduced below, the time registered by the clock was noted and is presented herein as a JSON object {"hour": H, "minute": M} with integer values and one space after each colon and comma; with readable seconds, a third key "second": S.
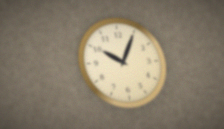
{"hour": 10, "minute": 5}
